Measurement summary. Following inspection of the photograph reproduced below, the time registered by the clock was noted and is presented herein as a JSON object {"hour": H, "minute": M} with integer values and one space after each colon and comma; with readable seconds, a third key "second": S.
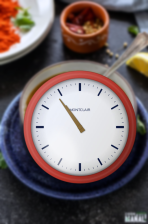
{"hour": 10, "minute": 54}
